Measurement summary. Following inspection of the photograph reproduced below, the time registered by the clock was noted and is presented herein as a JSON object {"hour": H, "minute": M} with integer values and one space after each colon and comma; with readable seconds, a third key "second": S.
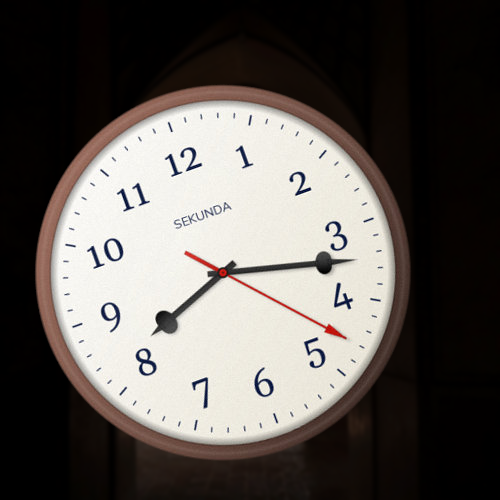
{"hour": 8, "minute": 17, "second": 23}
